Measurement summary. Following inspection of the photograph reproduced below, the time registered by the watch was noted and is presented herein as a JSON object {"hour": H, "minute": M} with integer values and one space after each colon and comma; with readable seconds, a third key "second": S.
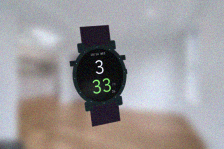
{"hour": 3, "minute": 33}
